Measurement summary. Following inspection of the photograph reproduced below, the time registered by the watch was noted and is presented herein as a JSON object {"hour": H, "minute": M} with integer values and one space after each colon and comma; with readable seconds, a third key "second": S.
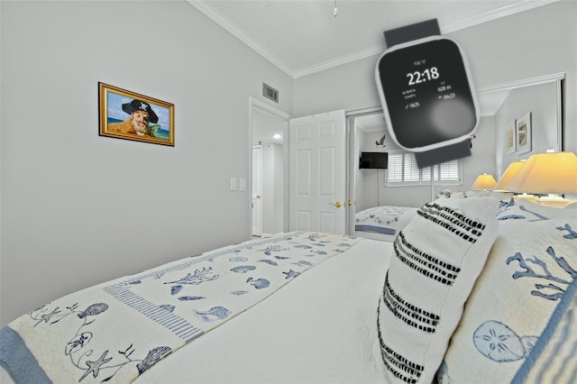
{"hour": 22, "minute": 18}
